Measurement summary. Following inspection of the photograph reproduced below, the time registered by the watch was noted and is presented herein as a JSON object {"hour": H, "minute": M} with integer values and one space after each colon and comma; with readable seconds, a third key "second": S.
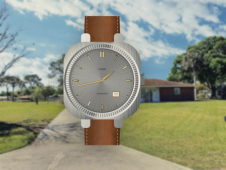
{"hour": 1, "minute": 43}
